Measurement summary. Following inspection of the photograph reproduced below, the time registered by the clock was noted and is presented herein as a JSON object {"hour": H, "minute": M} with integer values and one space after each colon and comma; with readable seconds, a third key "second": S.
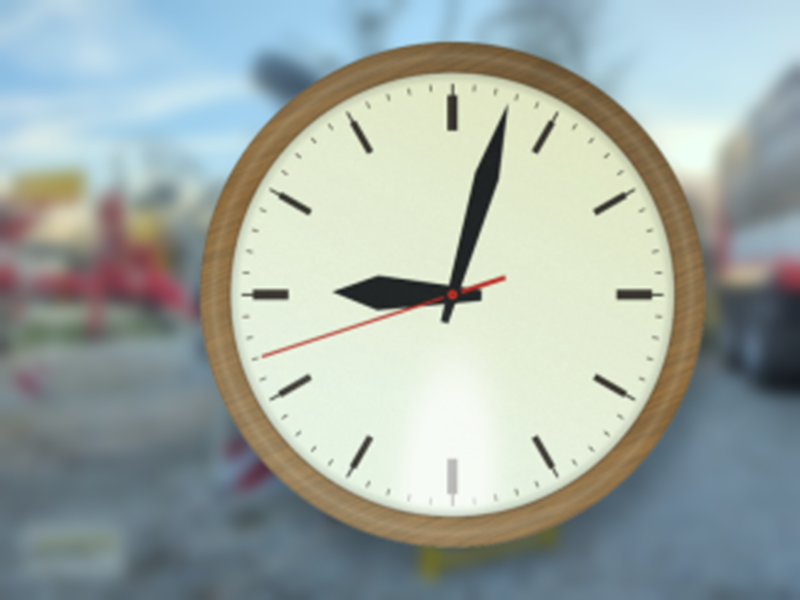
{"hour": 9, "minute": 2, "second": 42}
